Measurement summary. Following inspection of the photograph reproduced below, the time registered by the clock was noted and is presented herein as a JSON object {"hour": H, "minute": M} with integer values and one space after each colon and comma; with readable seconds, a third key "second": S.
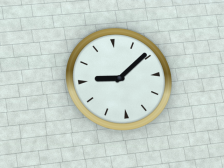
{"hour": 9, "minute": 9}
